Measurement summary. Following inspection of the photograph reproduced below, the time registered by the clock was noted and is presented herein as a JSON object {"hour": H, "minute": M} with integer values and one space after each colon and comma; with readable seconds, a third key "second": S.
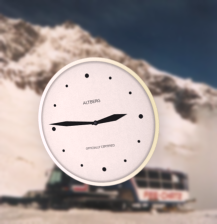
{"hour": 2, "minute": 46}
